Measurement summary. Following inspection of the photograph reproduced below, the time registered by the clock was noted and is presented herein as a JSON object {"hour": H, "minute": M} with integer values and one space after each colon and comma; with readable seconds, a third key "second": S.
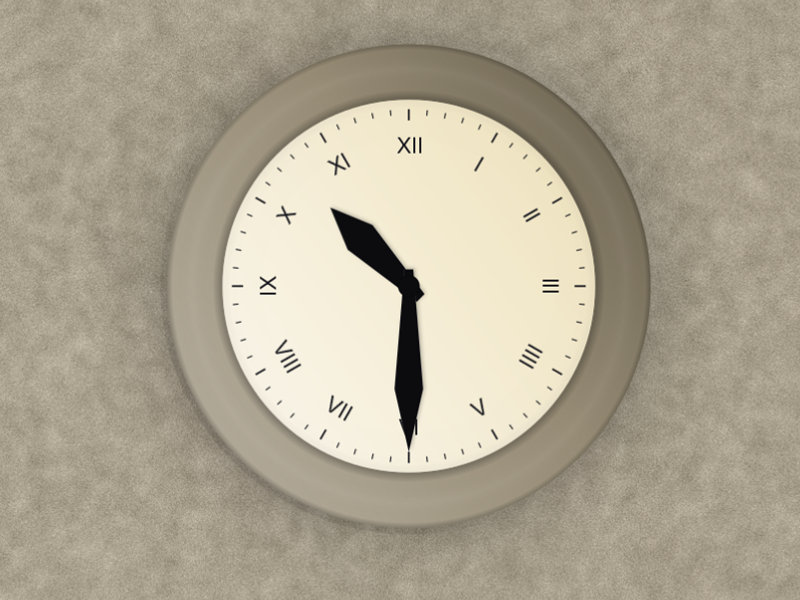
{"hour": 10, "minute": 30}
